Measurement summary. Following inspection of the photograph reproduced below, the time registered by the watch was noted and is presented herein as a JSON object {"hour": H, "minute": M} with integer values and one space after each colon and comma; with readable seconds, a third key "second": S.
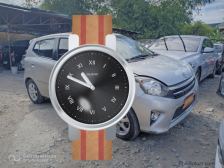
{"hour": 10, "minute": 49}
